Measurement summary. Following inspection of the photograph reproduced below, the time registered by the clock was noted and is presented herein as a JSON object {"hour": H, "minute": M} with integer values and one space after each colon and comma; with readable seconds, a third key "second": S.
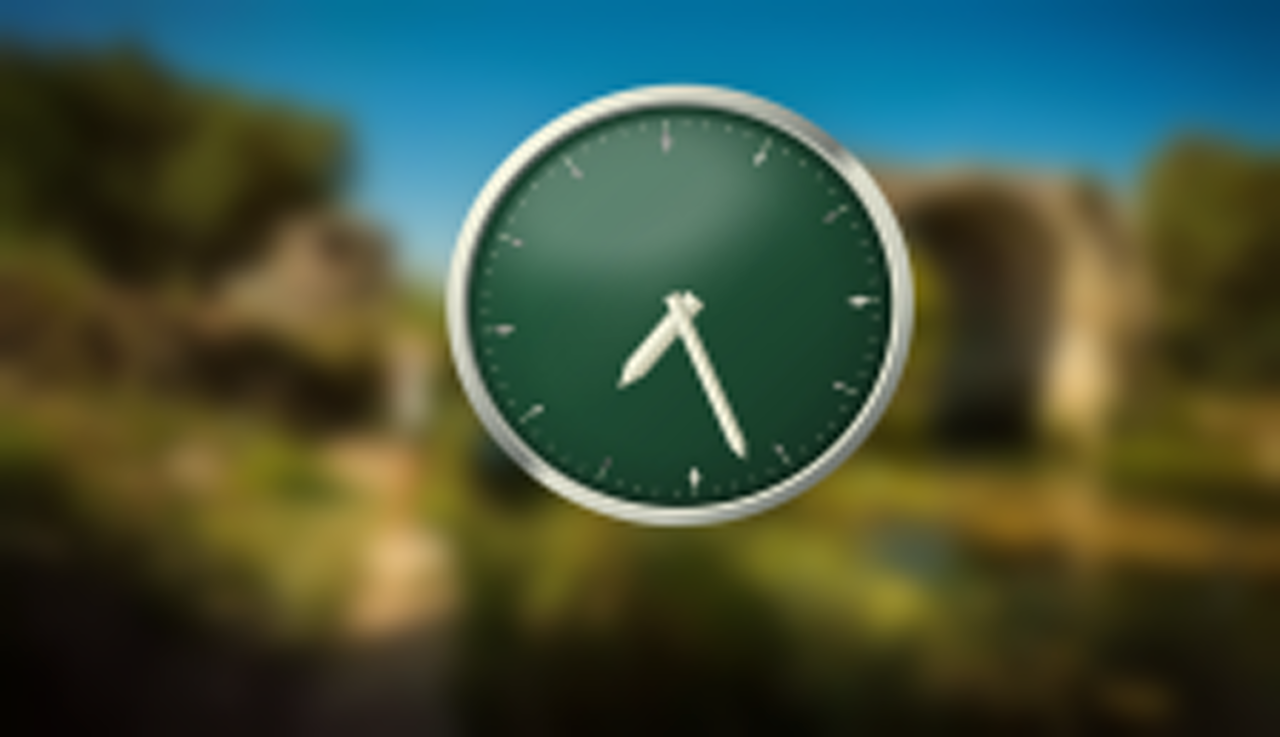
{"hour": 7, "minute": 27}
